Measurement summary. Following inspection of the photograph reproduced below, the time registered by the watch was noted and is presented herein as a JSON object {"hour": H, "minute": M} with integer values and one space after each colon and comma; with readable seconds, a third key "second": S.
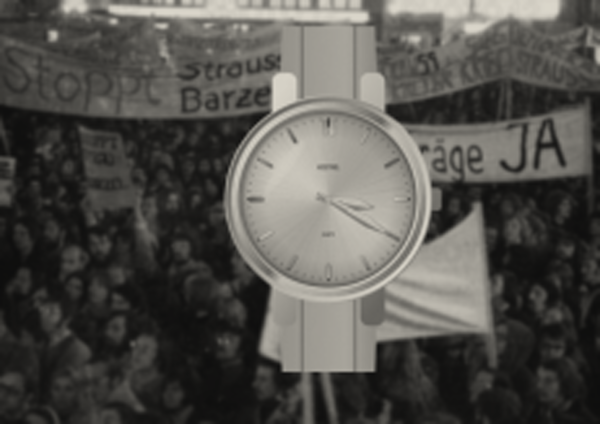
{"hour": 3, "minute": 20}
